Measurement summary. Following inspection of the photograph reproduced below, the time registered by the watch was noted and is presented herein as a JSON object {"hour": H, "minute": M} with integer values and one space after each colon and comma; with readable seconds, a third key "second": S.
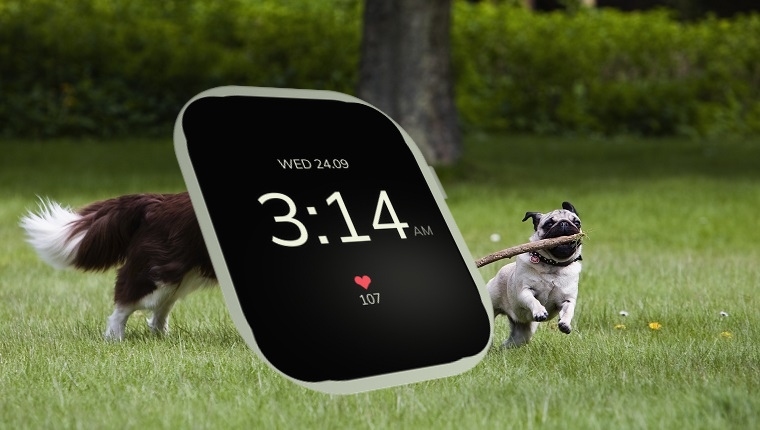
{"hour": 3, "minute": 14}
